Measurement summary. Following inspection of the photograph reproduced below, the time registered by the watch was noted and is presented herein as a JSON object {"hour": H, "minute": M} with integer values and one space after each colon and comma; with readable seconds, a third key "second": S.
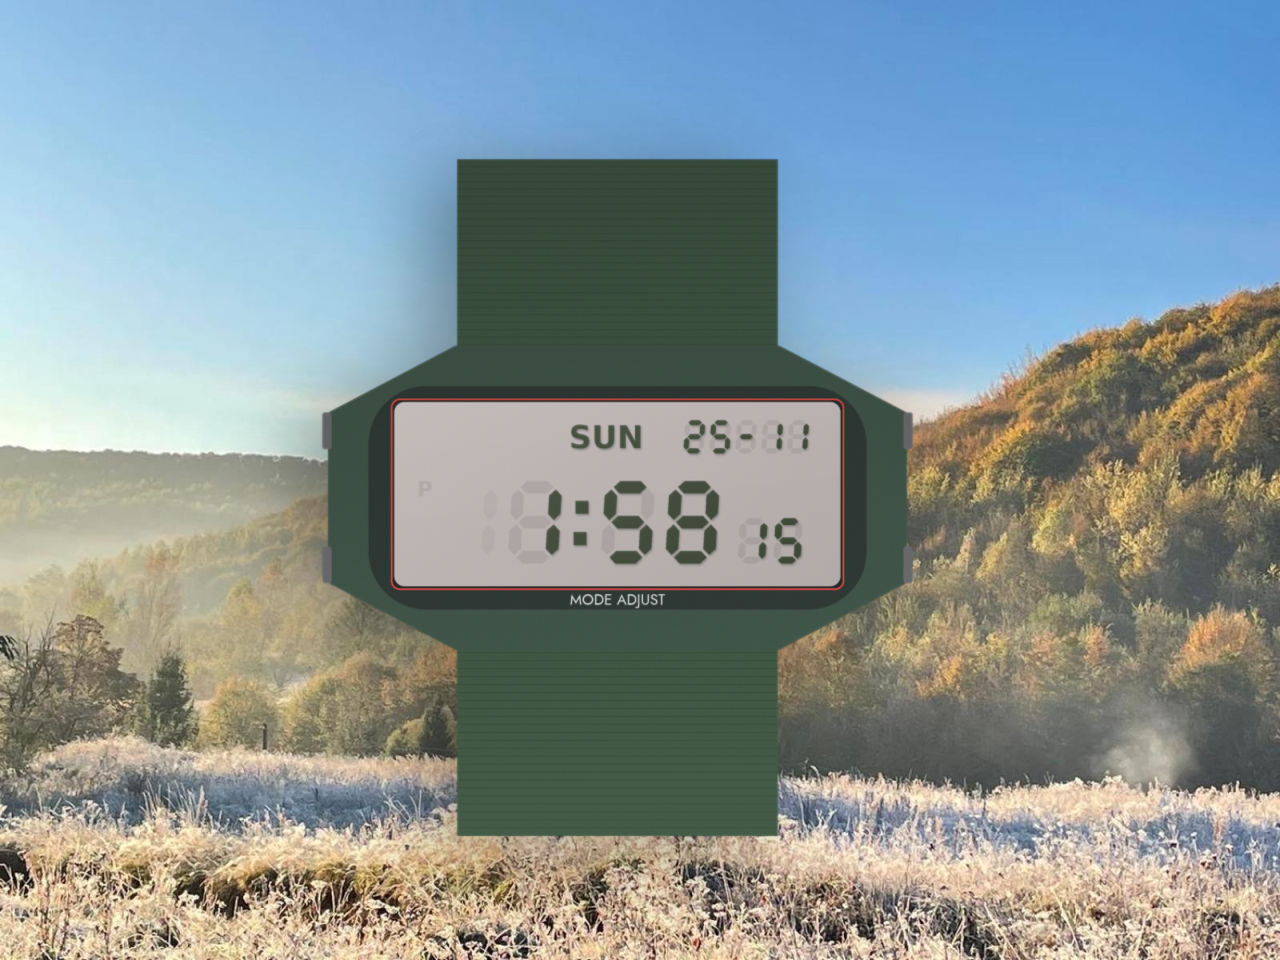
{"hour": 1, "minute": 58, "second": 15}
